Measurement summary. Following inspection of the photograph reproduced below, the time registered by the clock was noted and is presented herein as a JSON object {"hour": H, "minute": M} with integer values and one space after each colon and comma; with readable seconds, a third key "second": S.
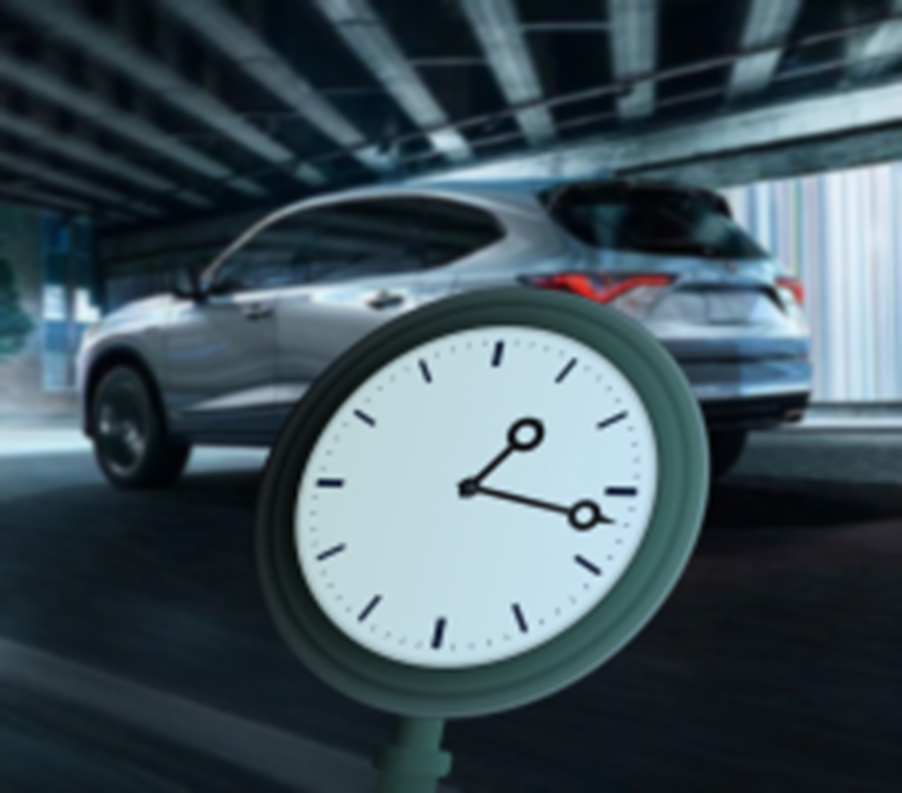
{"hour": 1, "minute": 17}
